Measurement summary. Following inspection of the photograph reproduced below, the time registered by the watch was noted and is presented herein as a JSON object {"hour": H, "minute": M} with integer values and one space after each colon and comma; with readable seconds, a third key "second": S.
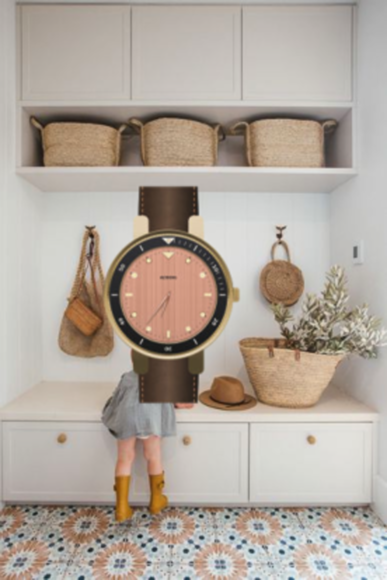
{"hour": 6, "minute": 36}
